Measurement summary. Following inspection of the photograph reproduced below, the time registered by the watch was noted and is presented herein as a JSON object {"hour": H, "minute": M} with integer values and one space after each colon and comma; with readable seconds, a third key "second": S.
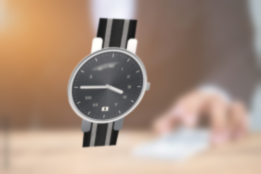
{"hour": 3, "minute": 45}
